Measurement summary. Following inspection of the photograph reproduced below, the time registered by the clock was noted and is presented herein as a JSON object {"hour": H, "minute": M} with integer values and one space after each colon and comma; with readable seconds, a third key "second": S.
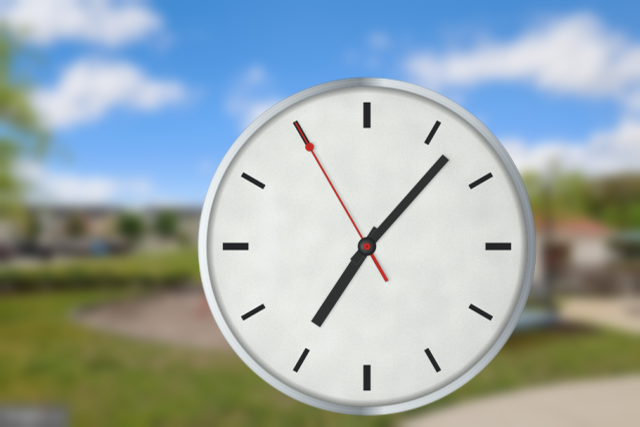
{"hour": 7, "minute": 6, "second": 55}
